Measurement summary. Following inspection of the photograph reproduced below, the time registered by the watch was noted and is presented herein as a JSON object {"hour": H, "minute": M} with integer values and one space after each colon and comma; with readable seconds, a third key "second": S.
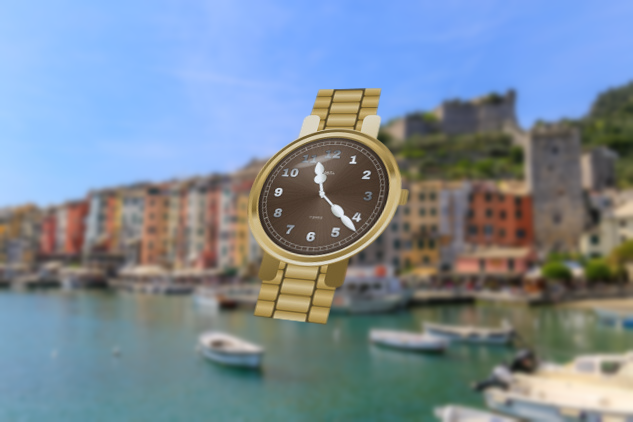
{"hour": 11, "minute": 22}
